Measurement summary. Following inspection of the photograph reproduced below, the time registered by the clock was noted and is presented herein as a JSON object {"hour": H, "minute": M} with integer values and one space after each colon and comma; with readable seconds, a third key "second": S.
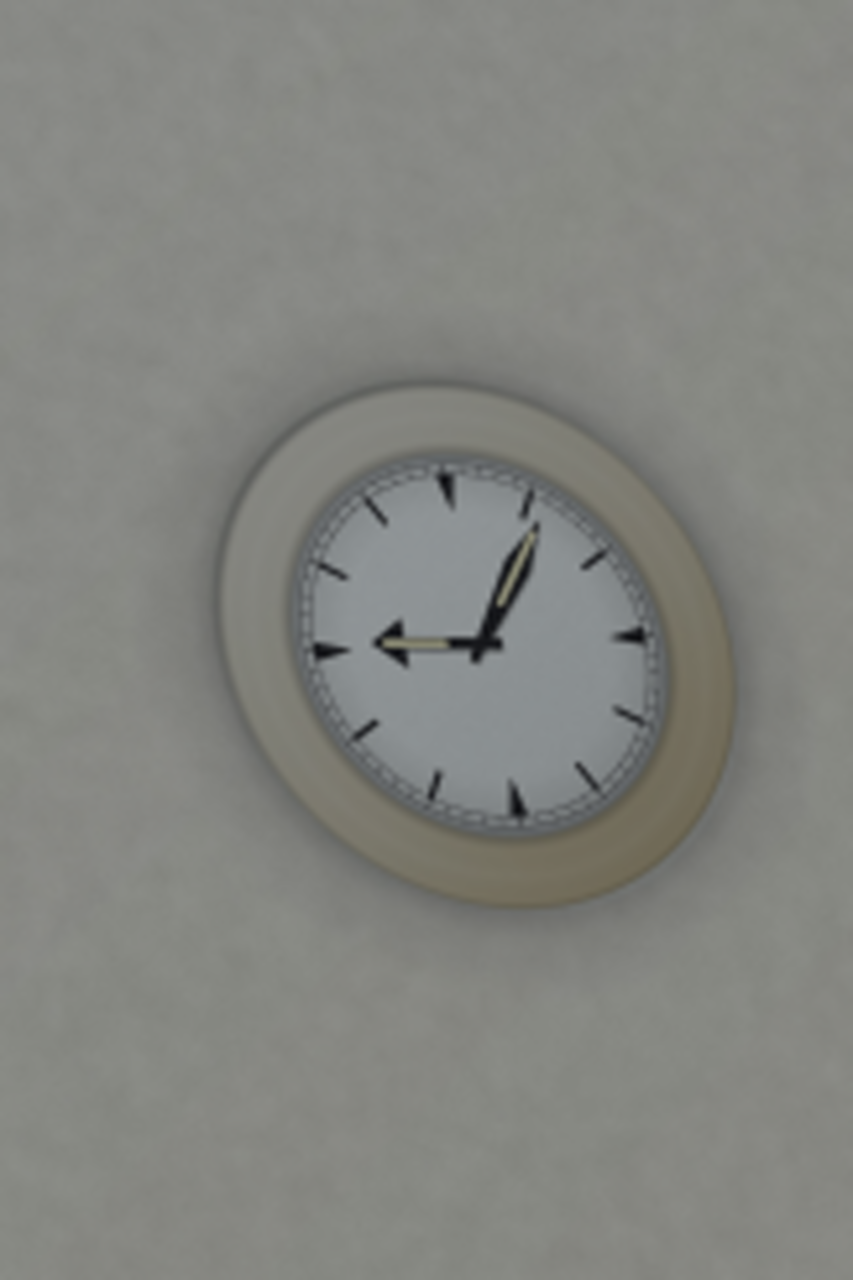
{"hour": 9, "minute": 6}
